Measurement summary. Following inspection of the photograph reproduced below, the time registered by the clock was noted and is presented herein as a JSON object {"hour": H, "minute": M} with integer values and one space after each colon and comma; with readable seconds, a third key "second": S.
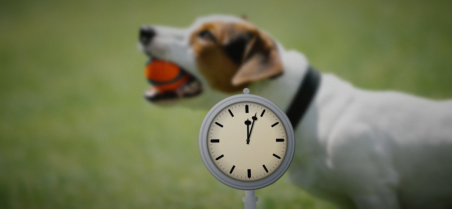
{"hour": 12, "minute": 3}
